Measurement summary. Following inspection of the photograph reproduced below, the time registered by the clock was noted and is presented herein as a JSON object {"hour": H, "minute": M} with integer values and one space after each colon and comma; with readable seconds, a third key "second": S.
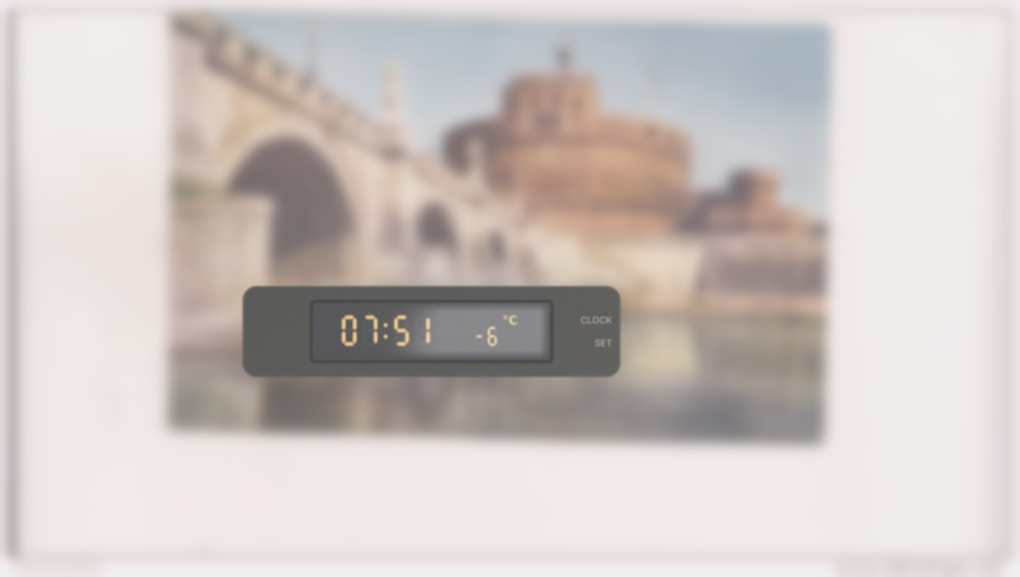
{"hour": 7, "minute": 51}
